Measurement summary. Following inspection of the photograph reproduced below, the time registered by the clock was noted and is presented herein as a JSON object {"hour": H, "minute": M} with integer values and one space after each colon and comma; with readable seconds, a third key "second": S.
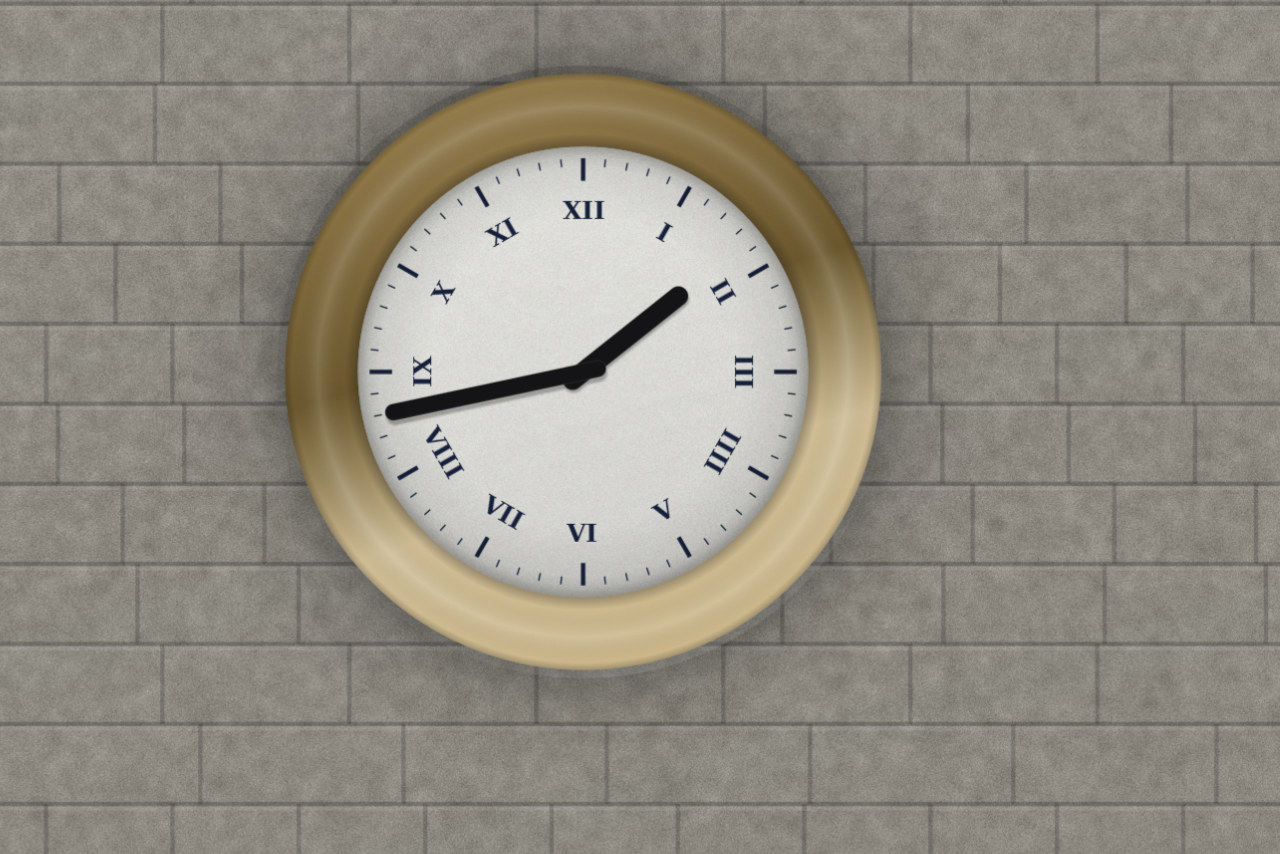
{"hour": 1, "minute": 43}
